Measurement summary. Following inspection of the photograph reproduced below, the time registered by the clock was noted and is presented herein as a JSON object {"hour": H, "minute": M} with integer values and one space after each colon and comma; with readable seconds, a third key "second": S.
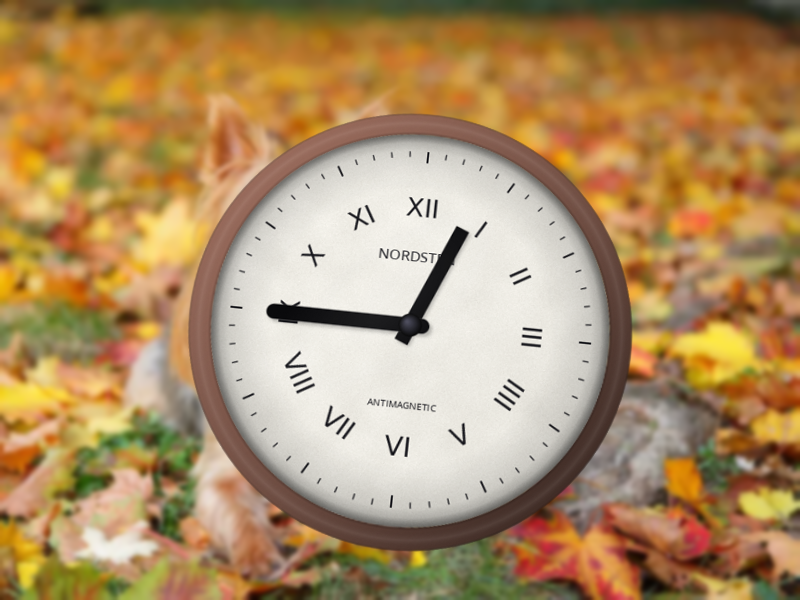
{"hour": 12, "minute": 45}
